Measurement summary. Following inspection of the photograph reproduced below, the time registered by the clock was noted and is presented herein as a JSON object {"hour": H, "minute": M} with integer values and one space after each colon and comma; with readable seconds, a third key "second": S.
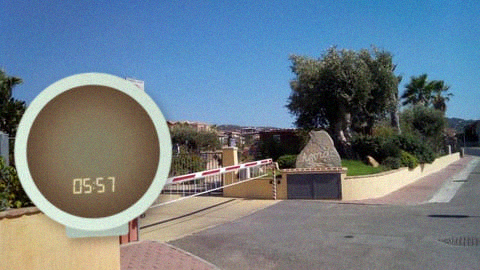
{"hour": 5, "minute": 57}
